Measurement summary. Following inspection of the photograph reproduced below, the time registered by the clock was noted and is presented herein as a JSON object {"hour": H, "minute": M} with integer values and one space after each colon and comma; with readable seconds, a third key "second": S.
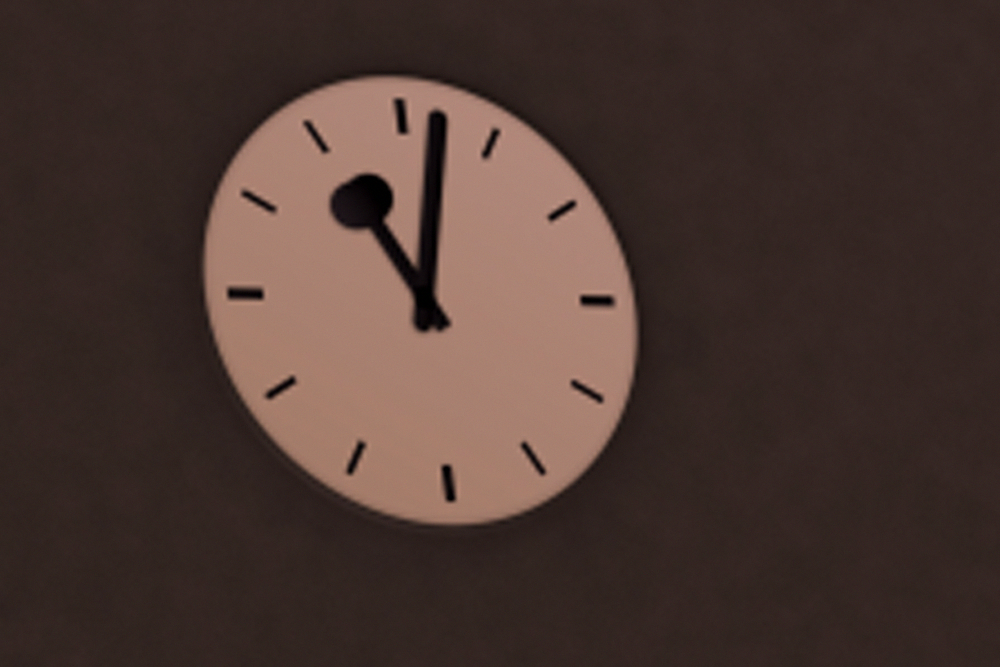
{"hour": 11, "minute": 2}
